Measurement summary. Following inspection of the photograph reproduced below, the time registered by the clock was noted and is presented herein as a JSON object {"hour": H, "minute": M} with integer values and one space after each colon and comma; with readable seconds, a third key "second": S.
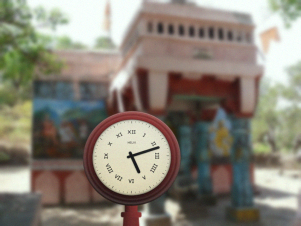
{"hour": 5, "minute": 12}
